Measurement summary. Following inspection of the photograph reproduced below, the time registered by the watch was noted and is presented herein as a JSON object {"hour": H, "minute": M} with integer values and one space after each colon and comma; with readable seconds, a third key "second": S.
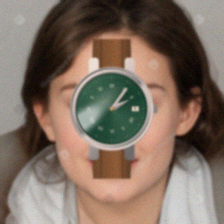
{"hour": 2, "minute": 6}
